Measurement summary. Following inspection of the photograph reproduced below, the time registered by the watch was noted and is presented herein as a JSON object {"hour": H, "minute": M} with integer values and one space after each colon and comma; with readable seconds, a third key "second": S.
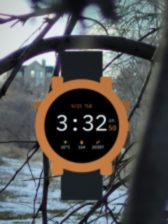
{"hour": 3, "minute": 32}
